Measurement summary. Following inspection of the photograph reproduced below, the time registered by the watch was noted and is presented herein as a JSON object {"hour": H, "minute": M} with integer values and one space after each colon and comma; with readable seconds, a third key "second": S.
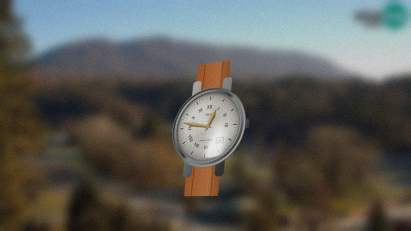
{"hour": 12, "minute": 47}
